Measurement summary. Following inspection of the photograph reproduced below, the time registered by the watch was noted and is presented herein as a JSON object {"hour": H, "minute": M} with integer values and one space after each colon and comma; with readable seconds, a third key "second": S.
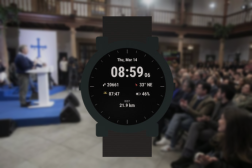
{"hour": 8, "minute": 59}
